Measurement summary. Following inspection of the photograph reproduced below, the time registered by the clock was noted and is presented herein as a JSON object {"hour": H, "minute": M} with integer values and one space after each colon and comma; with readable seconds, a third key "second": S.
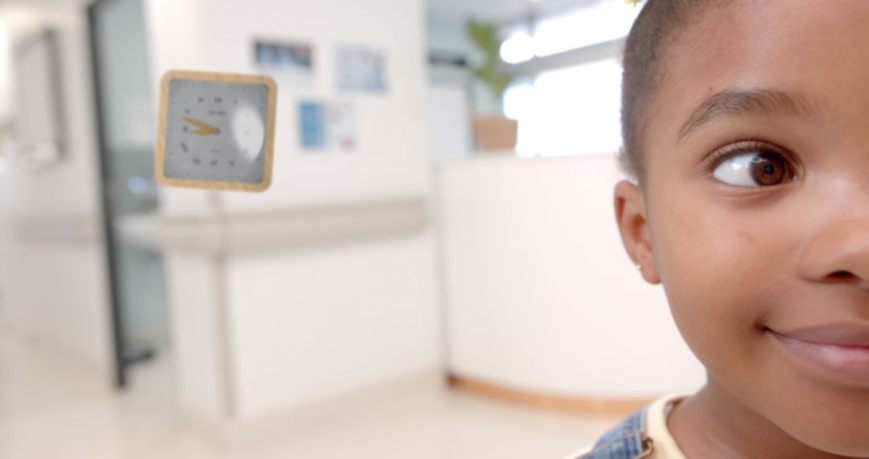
{"hour": 8, "minute": 48}
